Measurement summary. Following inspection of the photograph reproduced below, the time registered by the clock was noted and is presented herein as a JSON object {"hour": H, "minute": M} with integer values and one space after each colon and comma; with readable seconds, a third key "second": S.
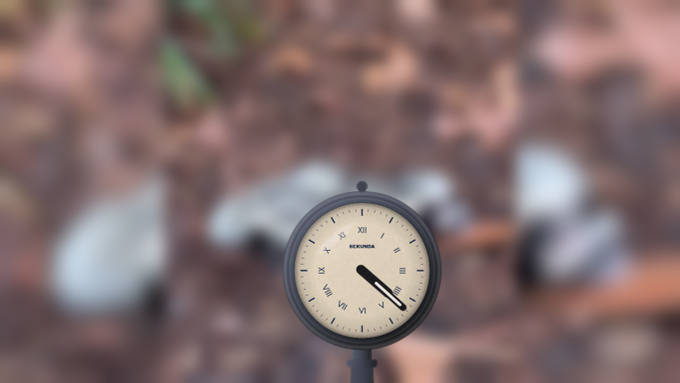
{"hour": 4, "minute": 22}
